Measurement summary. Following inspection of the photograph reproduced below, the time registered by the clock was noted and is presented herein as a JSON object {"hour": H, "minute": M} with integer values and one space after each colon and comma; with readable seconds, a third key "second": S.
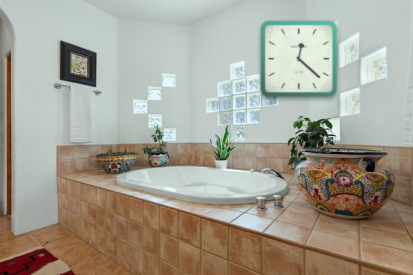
{"hour": 12, "minute": 22}
